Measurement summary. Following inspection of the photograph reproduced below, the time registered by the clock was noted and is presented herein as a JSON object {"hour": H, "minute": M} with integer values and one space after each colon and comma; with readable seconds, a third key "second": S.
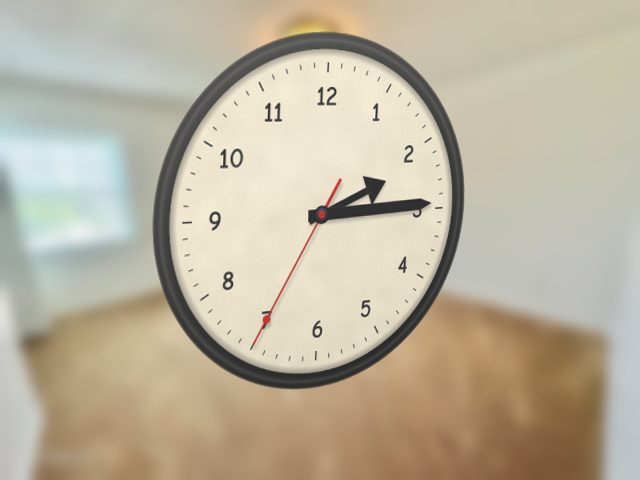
{"hour": 2, "minute": 14, "second": 35}
